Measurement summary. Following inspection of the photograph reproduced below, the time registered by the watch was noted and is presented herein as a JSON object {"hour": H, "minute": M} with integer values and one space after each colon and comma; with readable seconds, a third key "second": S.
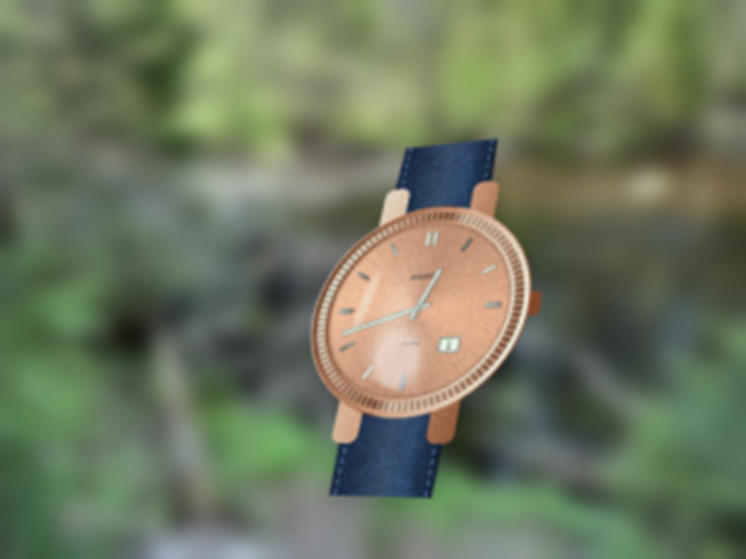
{"hour": 12, "minute": 42}
